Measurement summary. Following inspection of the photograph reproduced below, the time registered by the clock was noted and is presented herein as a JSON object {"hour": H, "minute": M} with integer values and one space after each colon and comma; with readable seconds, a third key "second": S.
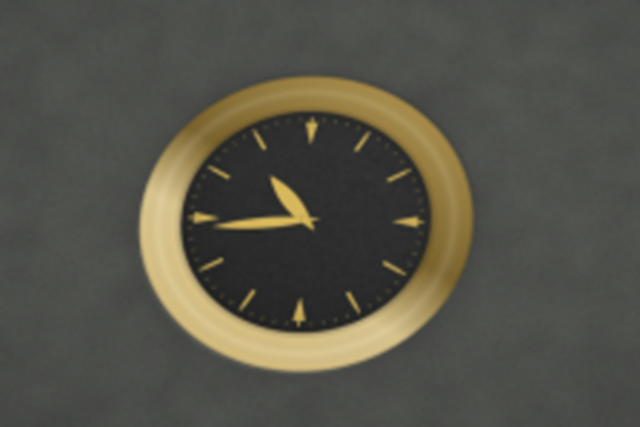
{"hour": 10, "minute": 44}
